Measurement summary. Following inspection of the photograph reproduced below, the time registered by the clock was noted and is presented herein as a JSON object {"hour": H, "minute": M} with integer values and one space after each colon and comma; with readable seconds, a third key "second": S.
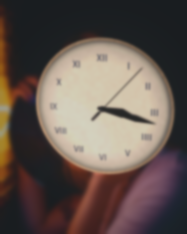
{"hour": 3, "minute": 17, "second": 7}
